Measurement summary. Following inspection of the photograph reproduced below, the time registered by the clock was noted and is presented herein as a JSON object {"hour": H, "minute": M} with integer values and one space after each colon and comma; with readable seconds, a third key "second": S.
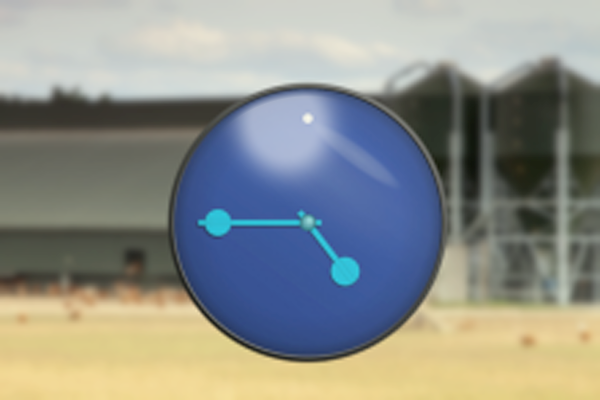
{"hour": 4, "minute": 45}
